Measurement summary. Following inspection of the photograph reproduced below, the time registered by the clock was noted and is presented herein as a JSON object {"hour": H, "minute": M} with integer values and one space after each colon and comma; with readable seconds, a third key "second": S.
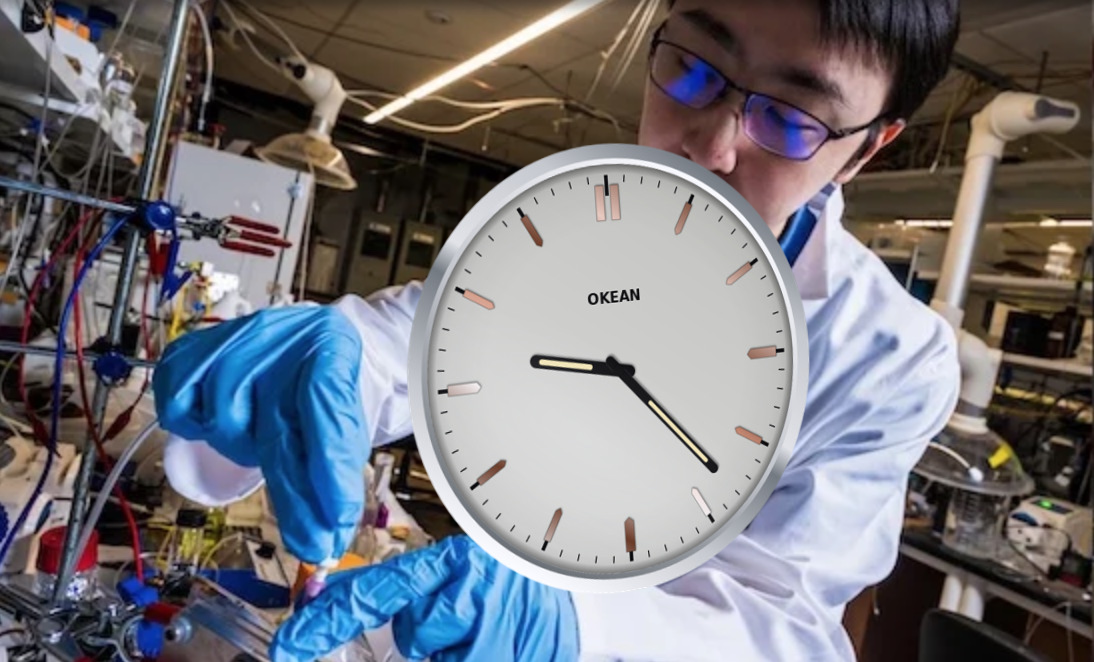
{"hour": 9, "minute": 23}
